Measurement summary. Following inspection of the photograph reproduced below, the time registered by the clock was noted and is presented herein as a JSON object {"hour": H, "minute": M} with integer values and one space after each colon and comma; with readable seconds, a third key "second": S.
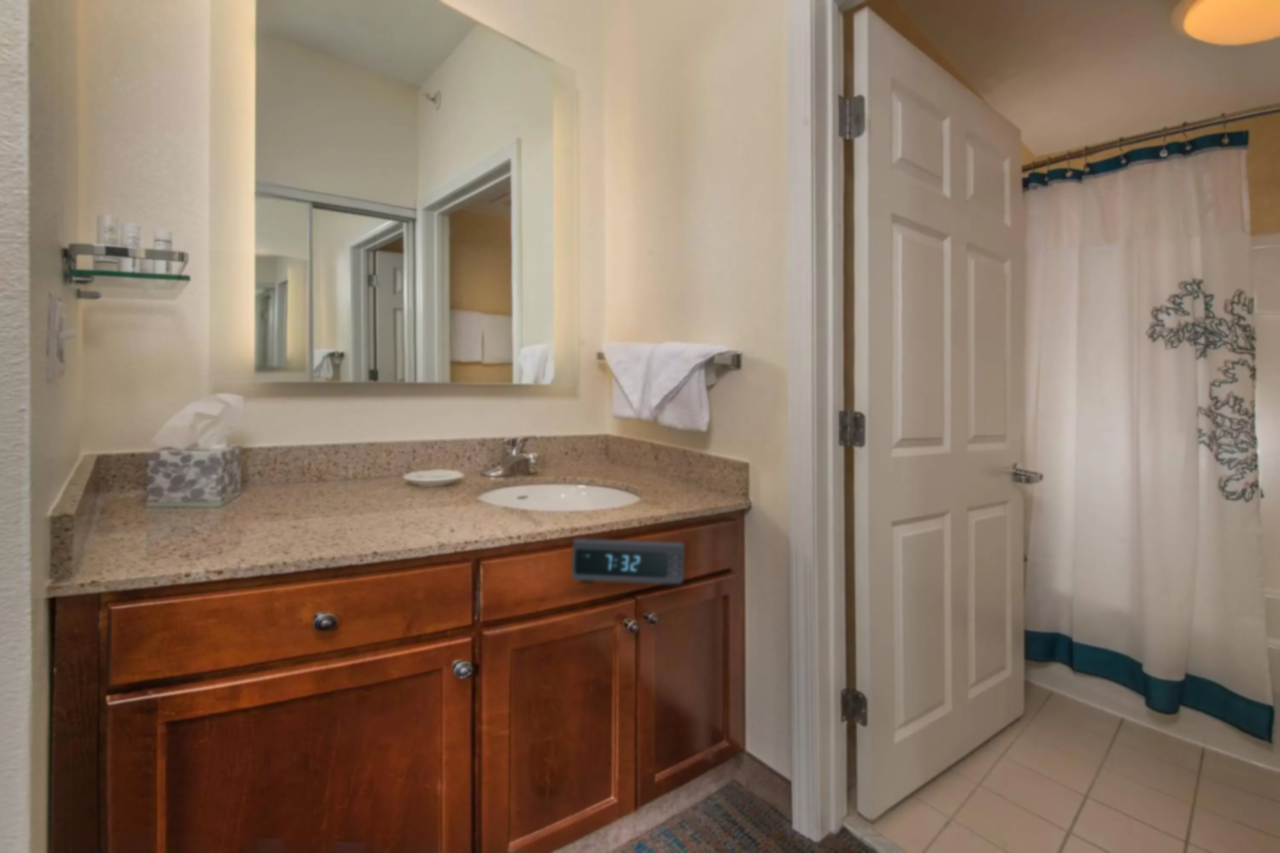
{"hour": 7, "minute": 32}
